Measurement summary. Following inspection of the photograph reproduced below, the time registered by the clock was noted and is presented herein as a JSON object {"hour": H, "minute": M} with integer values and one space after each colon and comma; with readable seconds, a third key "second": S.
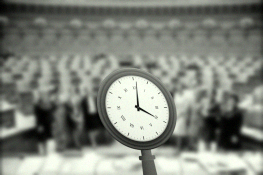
{"hour": 4, "minute": 1}
